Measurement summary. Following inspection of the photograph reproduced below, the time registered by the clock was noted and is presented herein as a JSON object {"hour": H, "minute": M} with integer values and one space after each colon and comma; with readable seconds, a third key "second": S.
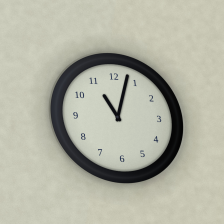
{"hour": 11, "minute": 3}
